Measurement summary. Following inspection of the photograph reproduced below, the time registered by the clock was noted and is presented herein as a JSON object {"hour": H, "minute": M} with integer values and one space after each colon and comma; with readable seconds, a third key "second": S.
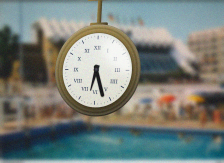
{"hour": 6, "minute": 27}
